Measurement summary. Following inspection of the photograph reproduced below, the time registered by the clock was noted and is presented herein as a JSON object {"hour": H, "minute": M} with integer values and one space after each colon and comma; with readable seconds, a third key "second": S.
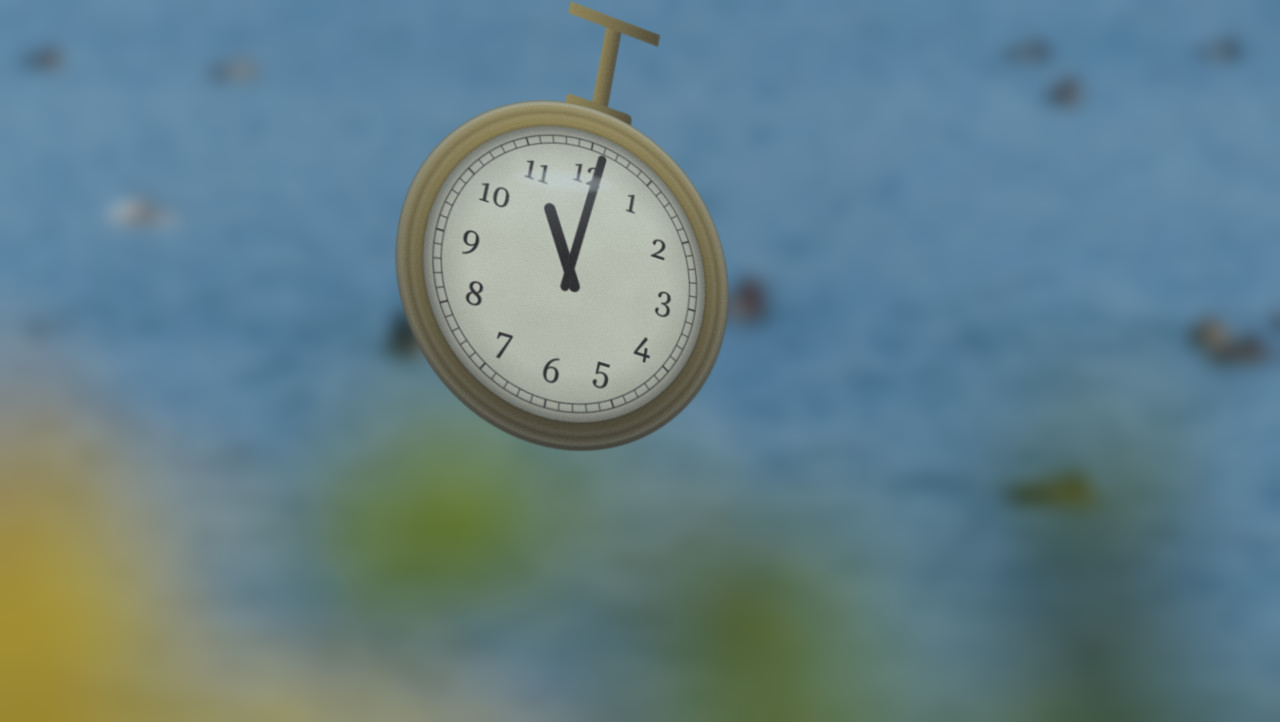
{"hour": 11, "minute": 1}
